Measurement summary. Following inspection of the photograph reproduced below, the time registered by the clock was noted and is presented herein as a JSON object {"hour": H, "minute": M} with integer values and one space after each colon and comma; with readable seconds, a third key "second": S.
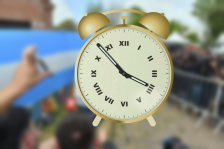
{"hour": 3, "minute": 53}
